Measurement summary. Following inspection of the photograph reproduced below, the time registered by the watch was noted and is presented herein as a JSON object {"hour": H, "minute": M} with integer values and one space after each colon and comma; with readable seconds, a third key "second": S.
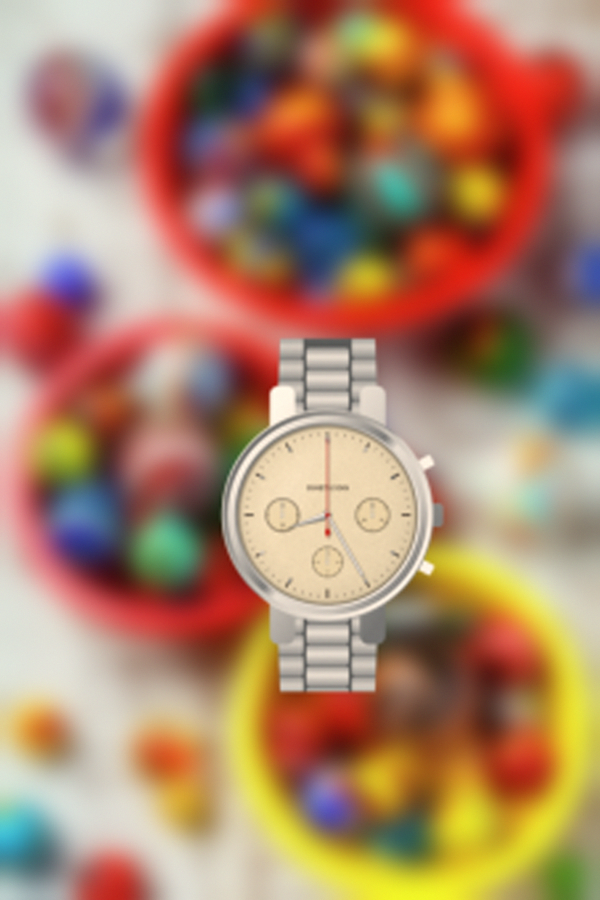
{"hour": 8, "minute": 25}
